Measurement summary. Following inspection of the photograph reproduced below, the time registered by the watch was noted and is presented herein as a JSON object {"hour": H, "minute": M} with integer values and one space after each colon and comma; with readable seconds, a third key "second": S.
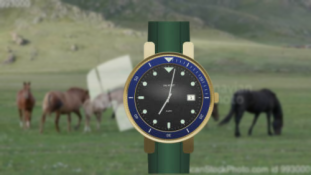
{"hour": 7, "minute": 2}
